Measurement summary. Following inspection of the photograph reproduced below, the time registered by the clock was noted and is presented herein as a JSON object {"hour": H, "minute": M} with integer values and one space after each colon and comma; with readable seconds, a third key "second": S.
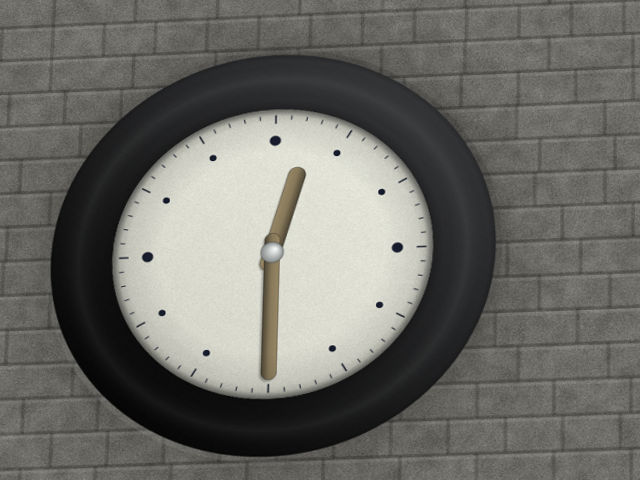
{"hour": 12, "minute": 30}
